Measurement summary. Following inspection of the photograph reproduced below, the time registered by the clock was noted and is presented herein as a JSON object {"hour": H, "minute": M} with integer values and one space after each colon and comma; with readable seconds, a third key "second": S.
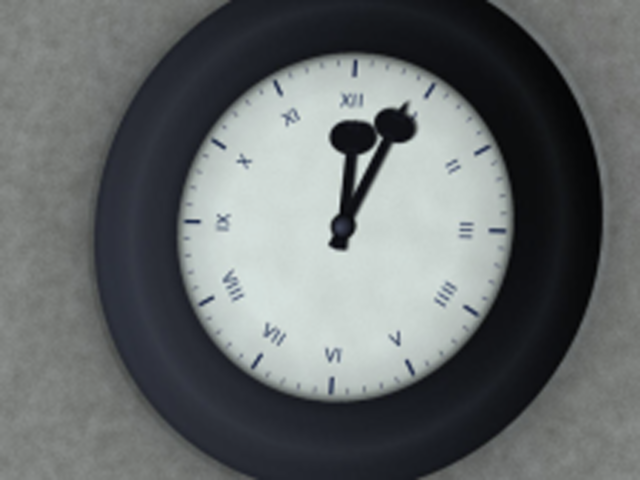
{"hour": 12, "minute": 4}
